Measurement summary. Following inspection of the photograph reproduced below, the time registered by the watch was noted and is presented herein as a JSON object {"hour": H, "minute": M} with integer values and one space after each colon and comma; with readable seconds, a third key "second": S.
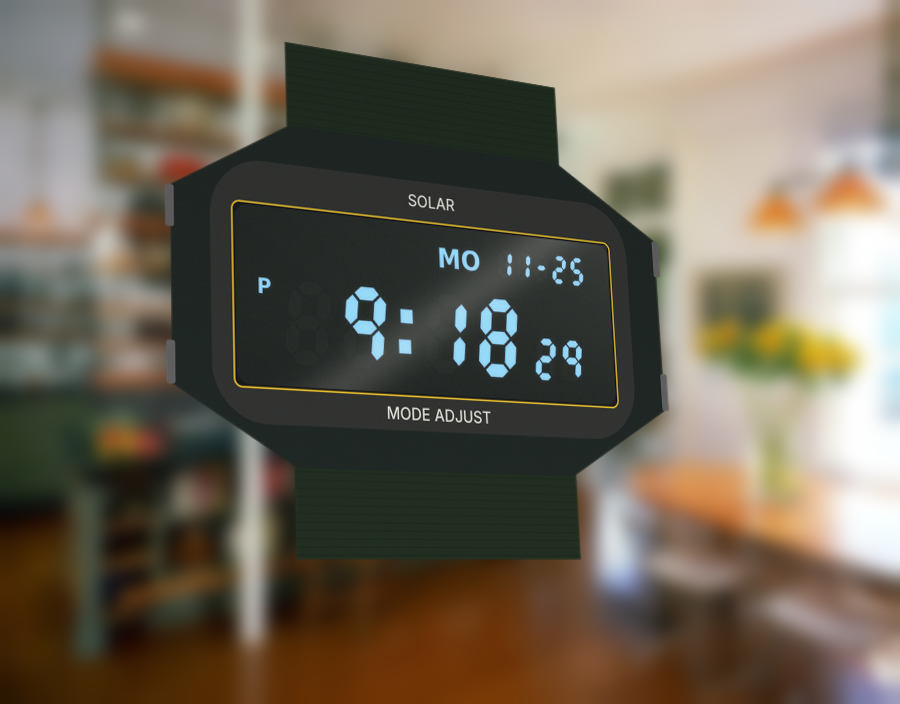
{"hour": 9, "minute": 18, "second": 29}
